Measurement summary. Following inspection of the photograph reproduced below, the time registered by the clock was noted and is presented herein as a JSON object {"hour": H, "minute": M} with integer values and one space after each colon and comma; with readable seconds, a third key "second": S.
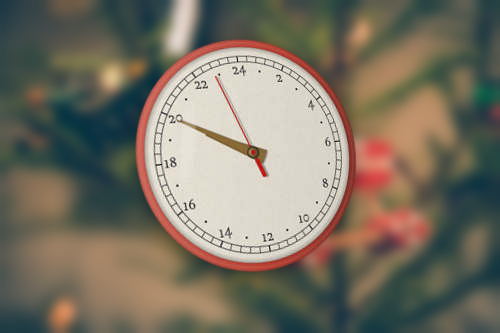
{"hour": 19, "minute": 49, "second": 57}
